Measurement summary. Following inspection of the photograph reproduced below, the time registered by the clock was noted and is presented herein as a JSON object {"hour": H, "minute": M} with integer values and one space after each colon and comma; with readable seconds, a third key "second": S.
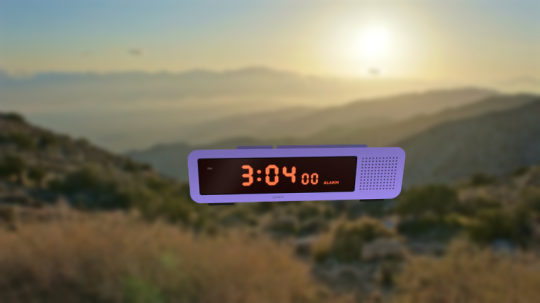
{"hour": 3, "minute": 4, "second": 0}
